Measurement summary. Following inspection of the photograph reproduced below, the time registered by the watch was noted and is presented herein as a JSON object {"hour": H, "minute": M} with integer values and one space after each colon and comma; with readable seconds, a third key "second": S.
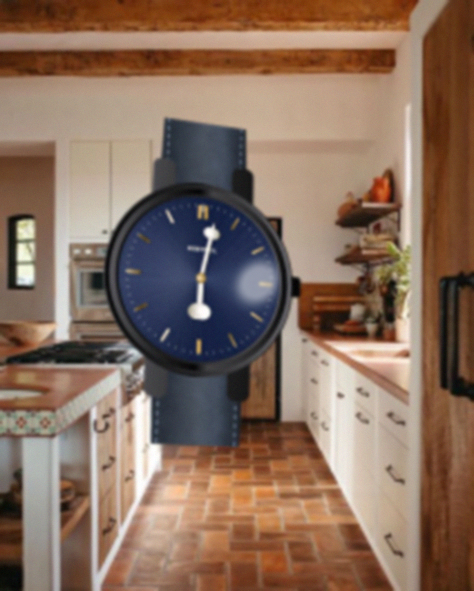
{"hour": 6, "minute": 2}
